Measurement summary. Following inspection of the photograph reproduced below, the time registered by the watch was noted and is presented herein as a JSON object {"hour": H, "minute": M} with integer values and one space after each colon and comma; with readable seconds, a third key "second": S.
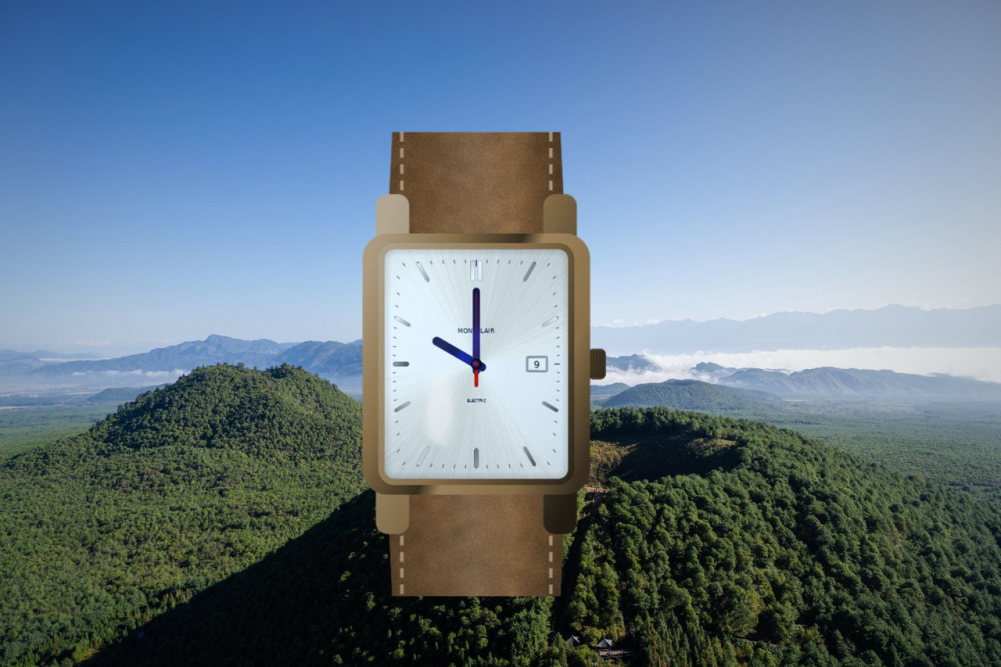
{"hour": 10, "minute": 0, "second": 0}
